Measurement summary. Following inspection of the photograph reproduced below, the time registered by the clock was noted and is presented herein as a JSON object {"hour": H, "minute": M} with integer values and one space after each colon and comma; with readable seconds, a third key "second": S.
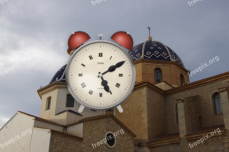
{"hour": 5, "minute": 10}
